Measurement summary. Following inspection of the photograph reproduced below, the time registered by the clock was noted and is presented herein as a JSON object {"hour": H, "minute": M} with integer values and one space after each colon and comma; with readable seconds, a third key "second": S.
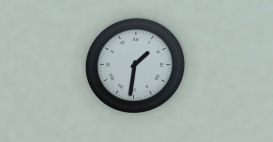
{"hour": 1, "minute": 31}
